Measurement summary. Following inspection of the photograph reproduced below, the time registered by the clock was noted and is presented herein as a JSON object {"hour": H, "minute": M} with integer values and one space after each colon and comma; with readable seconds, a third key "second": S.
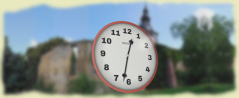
{"hour": 12, "minute": 32}
